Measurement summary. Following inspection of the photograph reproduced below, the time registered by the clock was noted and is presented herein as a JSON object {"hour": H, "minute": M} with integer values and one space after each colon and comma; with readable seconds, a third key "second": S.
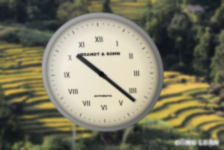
{"hour": 10, "minute": 22}
